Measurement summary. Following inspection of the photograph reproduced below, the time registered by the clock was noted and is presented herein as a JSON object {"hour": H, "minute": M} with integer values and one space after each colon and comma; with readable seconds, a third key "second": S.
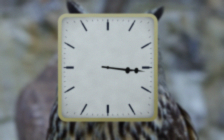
{"hour": 3, "minute": 16}
